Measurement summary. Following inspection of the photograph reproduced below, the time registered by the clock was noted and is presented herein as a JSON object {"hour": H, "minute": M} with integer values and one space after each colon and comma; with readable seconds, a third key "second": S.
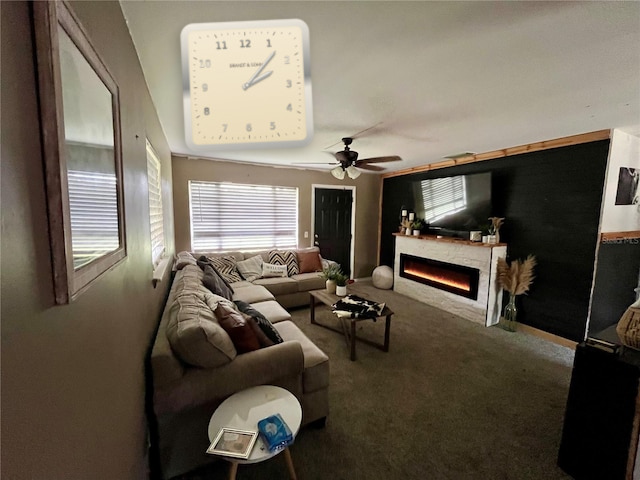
{"hour": 2, "minute": 7}
